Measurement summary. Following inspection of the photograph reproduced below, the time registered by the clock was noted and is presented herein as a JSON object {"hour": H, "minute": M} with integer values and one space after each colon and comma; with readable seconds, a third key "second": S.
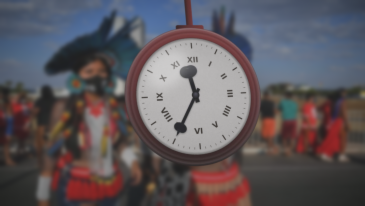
{"hour": 11, "minute": 35}
